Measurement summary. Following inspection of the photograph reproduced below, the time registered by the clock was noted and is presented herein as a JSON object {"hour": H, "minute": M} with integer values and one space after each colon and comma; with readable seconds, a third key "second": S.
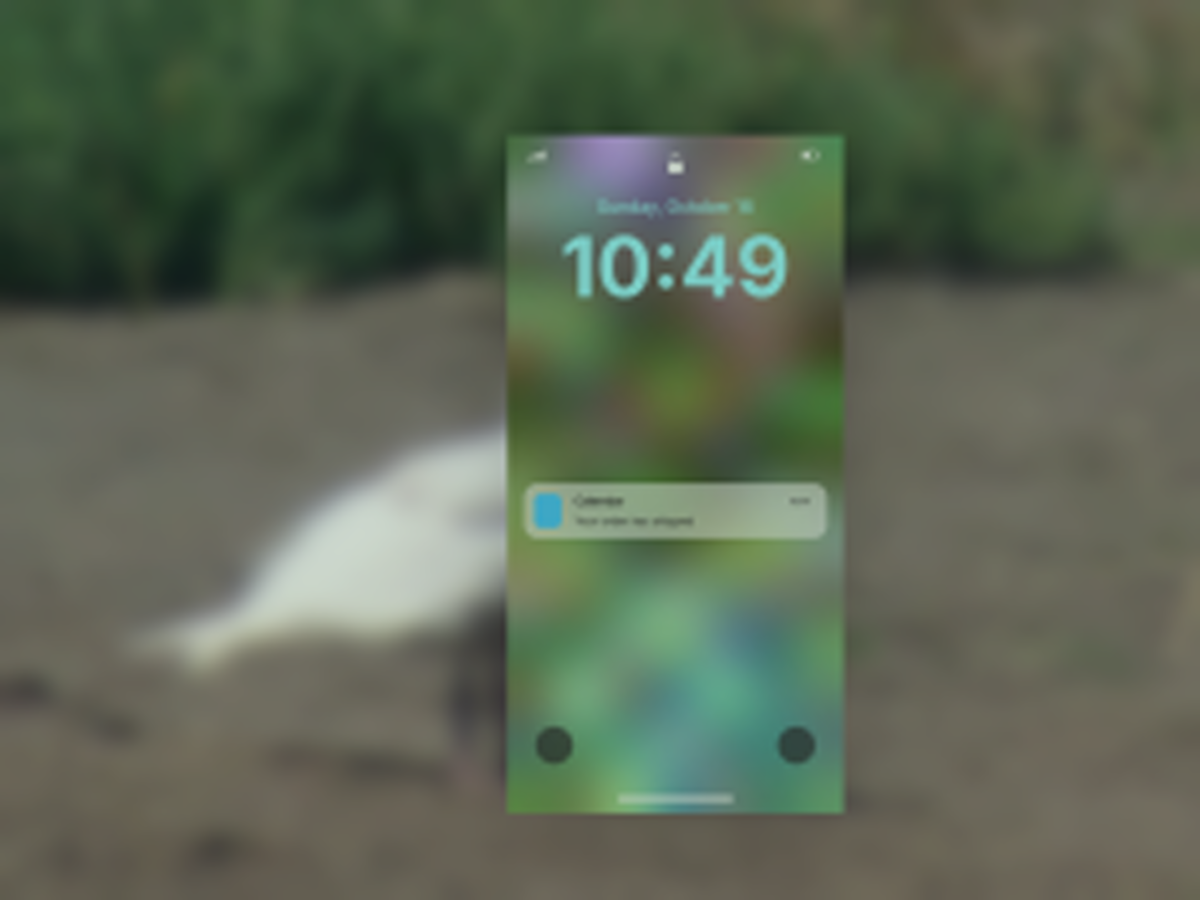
{"hour": 10, "minute": 49}
